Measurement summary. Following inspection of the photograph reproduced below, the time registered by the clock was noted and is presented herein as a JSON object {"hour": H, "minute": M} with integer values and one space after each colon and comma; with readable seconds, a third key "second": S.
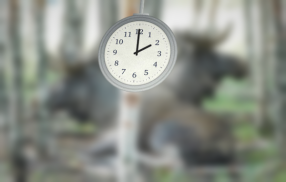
{"hour": 2, "minute": 0}
